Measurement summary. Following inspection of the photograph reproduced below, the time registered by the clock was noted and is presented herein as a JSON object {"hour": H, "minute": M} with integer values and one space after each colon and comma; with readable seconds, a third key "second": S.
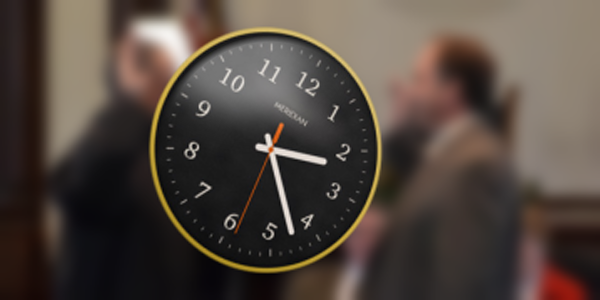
{"hour": 2, "minute": 22, "second": 29}
